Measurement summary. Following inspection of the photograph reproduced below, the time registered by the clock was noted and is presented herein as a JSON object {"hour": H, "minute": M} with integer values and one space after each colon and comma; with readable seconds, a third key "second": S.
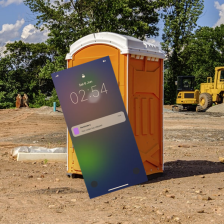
{"hour": 2, "minute": 54}
